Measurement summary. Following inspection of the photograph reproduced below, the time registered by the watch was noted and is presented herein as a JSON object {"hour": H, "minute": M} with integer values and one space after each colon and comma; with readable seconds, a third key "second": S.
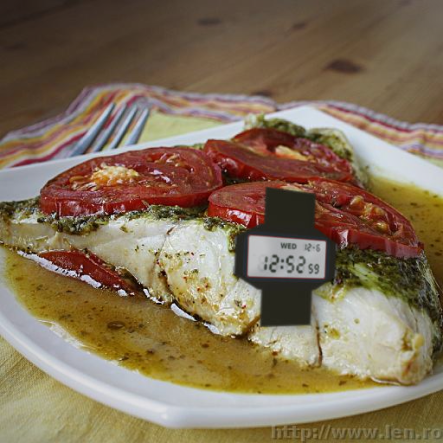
{"hour": 12, "minute": 52, "second": 59}
